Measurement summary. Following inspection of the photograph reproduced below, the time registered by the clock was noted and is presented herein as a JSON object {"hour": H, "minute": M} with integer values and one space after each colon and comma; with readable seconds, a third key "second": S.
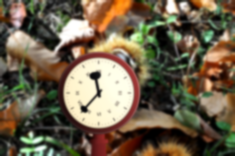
{"hour": 11, "minute": 37}
